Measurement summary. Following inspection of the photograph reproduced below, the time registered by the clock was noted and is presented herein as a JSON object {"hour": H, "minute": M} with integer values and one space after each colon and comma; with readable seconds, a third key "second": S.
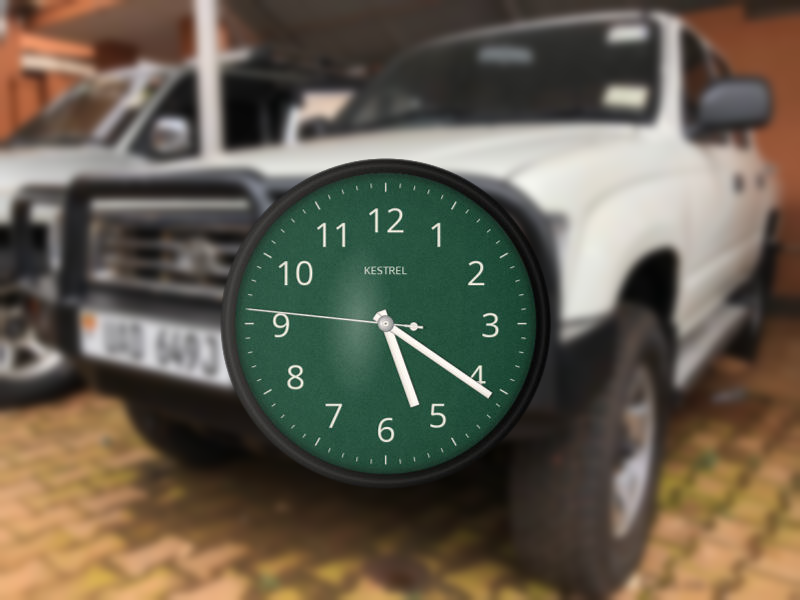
{"hour": 5, "minute": 20, "second": 46}
